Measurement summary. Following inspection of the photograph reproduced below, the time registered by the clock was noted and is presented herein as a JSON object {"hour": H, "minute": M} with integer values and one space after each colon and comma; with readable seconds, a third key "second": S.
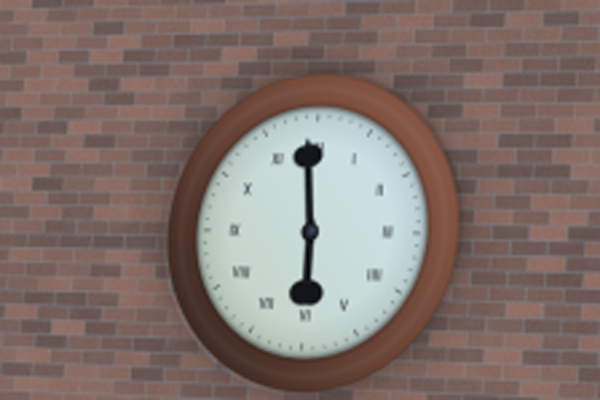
{"hour": 5, "minute": 59}
